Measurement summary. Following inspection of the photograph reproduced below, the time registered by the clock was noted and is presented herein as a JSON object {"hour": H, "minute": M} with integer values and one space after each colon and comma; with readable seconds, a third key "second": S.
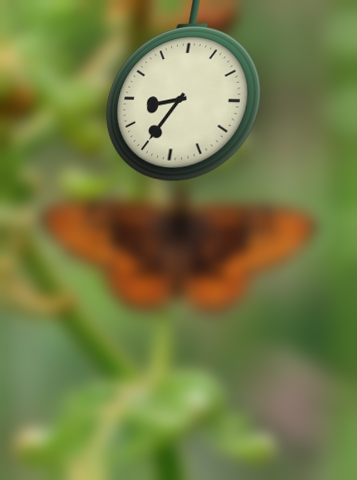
{"hour": 8, "minute": 35}
